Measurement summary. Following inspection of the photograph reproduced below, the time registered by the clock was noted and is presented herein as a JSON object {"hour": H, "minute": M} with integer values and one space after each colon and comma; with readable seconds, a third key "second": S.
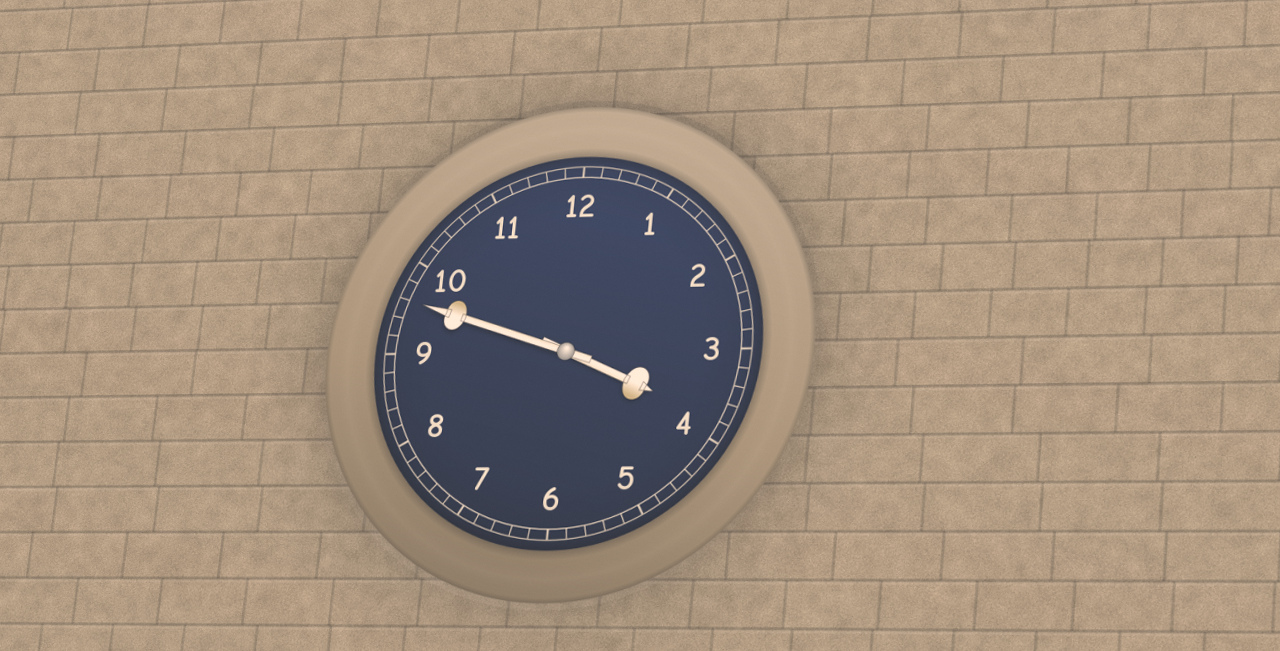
{"hour": 3, "minute": 48}
